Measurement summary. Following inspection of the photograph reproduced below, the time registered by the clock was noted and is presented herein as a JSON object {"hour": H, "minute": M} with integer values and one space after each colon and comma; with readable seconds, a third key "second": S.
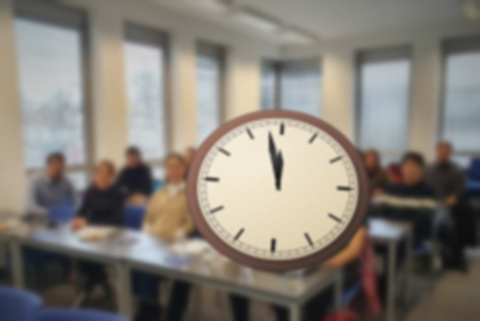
{"hour": 11, "minute": 58}
